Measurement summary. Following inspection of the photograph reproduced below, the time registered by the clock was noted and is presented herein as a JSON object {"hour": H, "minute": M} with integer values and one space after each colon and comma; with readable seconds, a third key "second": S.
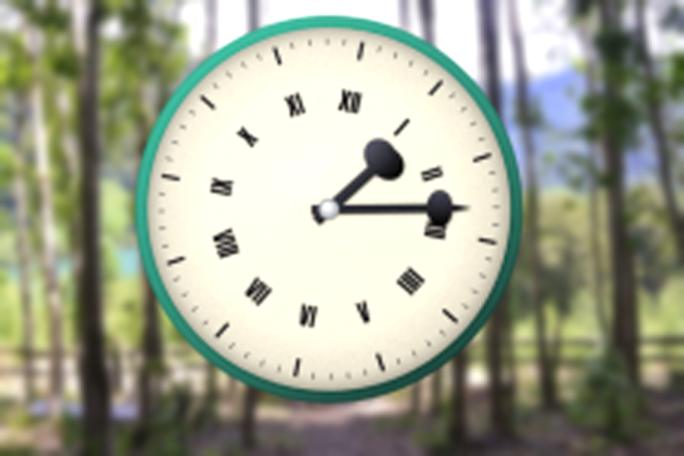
{"hour": 1, "minute": 13}
